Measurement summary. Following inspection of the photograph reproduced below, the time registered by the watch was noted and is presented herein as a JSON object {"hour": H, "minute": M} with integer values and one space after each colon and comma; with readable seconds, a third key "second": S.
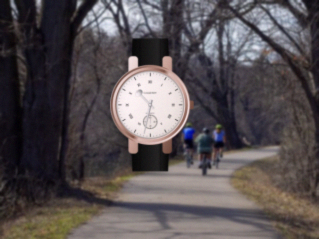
{"hour": 10, "minute": 32}
